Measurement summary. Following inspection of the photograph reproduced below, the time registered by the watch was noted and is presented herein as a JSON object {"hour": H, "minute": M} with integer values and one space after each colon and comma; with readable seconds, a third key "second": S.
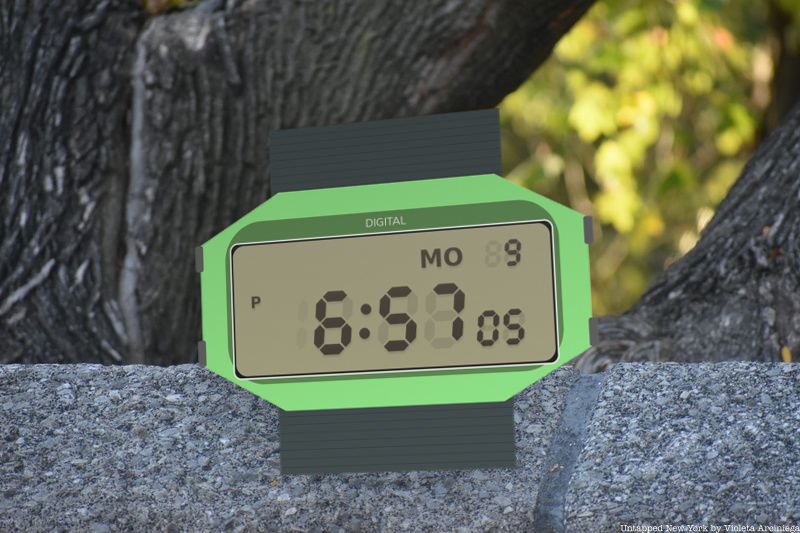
{"hour": 6, "minute": 57, "second": 5}
